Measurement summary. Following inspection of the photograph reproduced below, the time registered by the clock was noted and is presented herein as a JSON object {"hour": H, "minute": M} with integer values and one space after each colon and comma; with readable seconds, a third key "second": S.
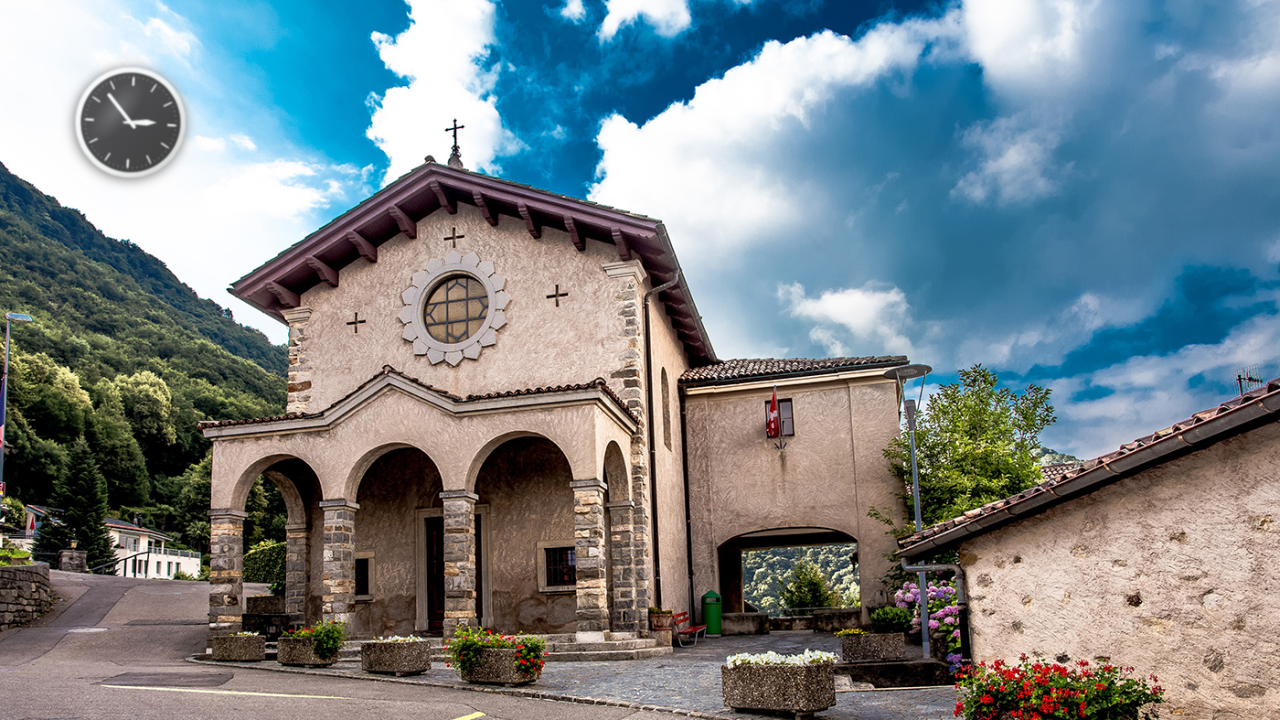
{"hour": 2, "minute": 53}
